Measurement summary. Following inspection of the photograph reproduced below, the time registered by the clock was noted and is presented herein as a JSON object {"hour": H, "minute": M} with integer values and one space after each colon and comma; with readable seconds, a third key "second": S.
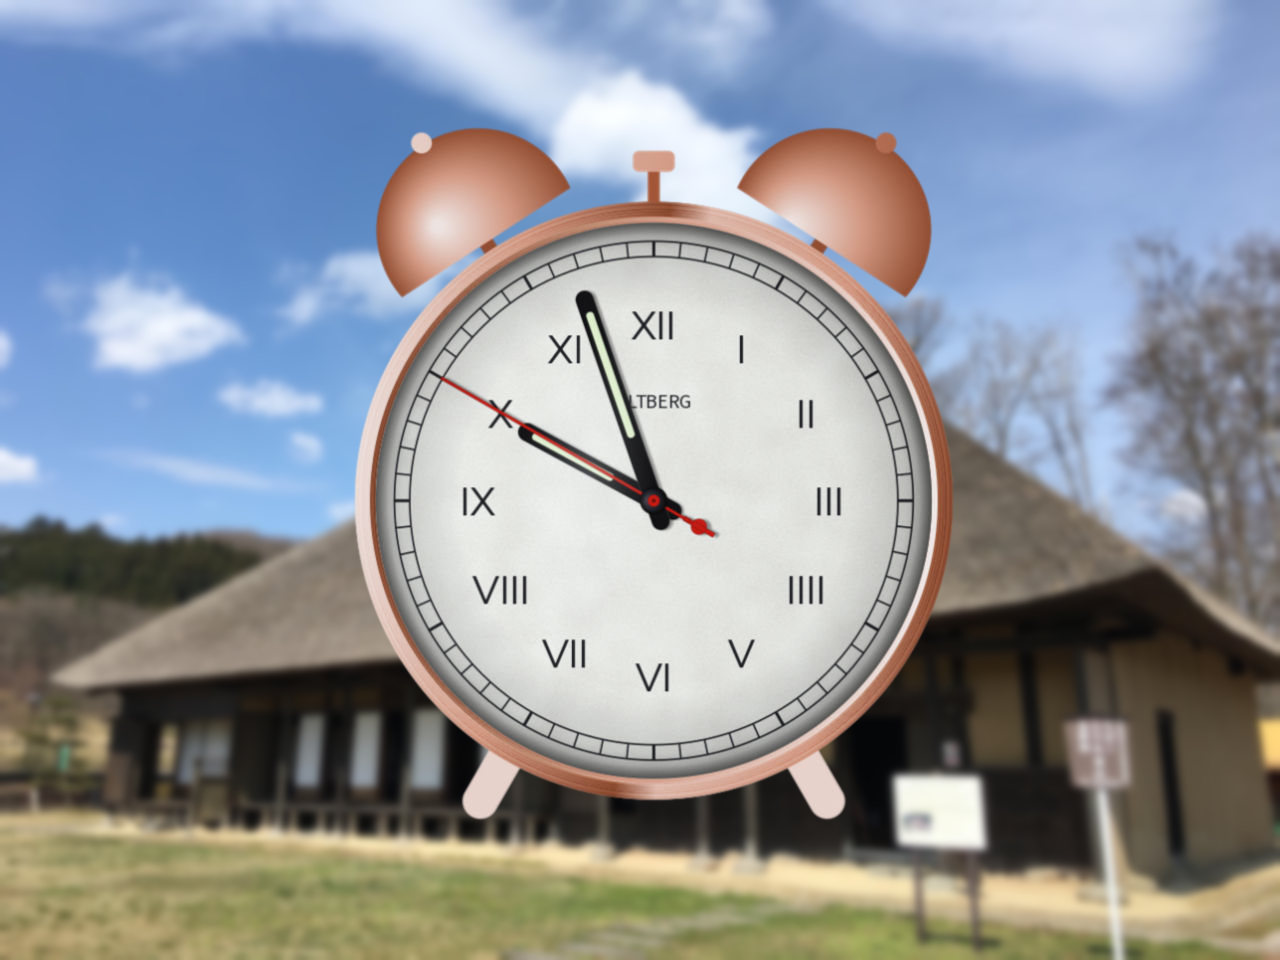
{"hour": 9, "minute": 56, "second": 50}
